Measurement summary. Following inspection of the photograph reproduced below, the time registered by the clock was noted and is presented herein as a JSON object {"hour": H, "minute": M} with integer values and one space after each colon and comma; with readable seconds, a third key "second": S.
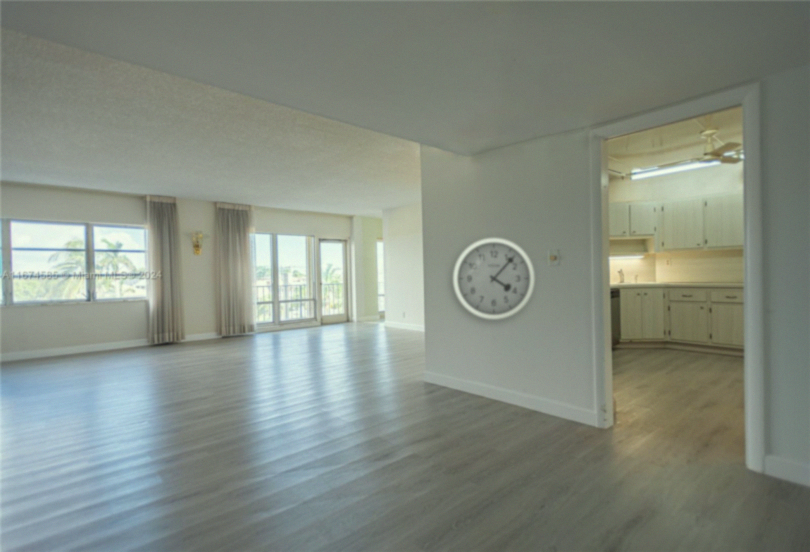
{"hour": 4, "minute": 7}
